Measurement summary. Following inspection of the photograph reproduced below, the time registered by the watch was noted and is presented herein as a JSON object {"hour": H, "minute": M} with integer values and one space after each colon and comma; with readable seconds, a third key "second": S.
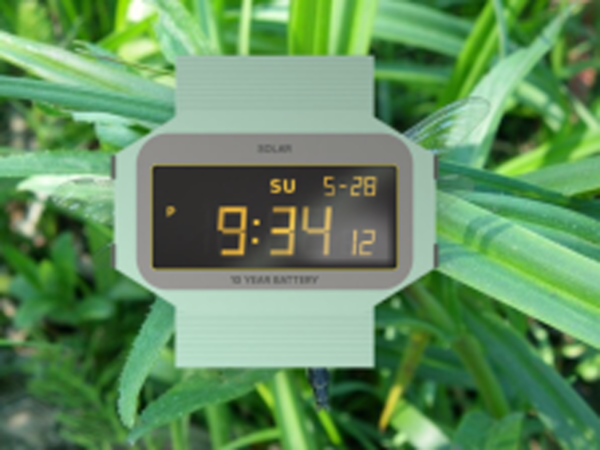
{"hour": 9, "minute": 34, "second": 12}
